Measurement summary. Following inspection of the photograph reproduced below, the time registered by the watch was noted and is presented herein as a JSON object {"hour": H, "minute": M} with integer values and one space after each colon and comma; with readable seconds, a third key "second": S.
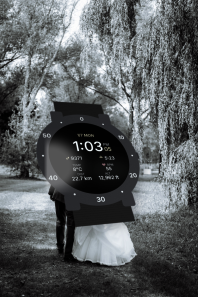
{"hour": 1, "minute": 3}
